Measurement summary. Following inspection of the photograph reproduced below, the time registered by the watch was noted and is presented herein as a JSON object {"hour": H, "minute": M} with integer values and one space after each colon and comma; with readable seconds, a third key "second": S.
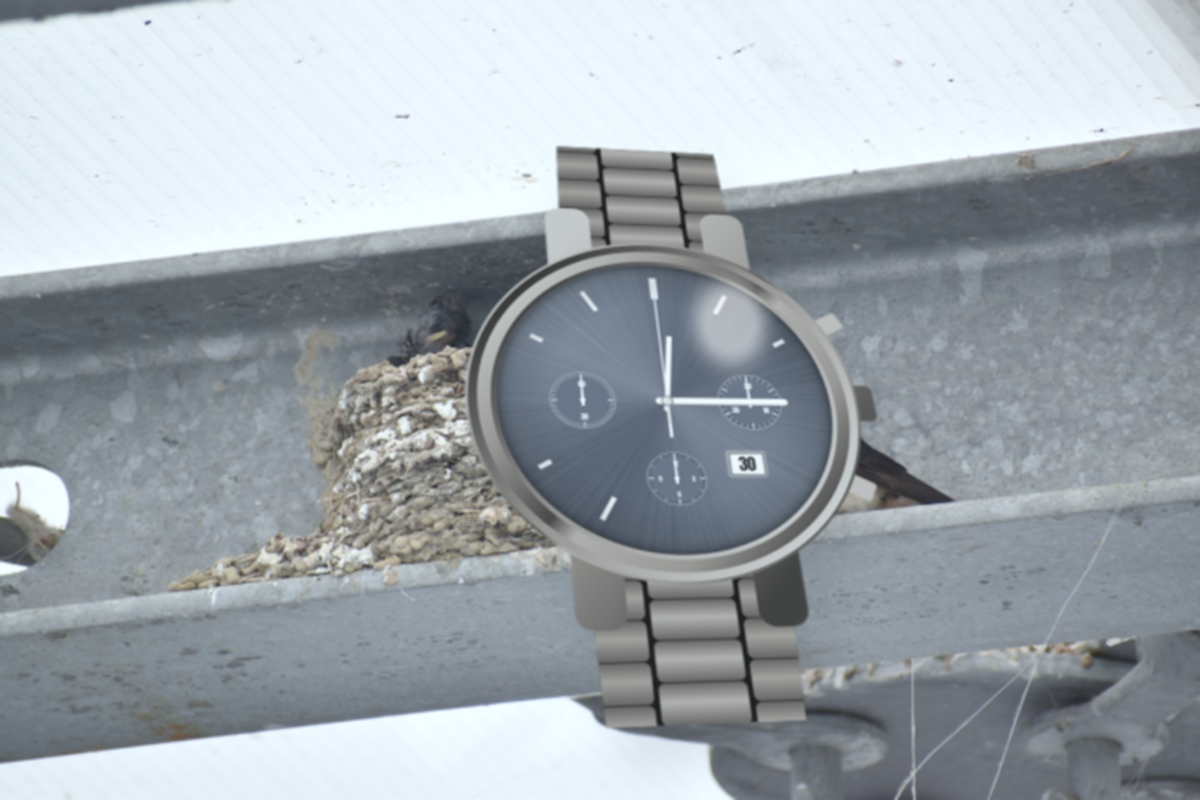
{"hour": 12, "minute": 15}
